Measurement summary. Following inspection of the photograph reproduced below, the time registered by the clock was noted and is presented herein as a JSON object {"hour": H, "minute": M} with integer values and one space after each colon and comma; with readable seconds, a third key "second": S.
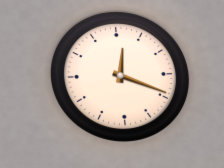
{"hour": 12, "minute": 19}
